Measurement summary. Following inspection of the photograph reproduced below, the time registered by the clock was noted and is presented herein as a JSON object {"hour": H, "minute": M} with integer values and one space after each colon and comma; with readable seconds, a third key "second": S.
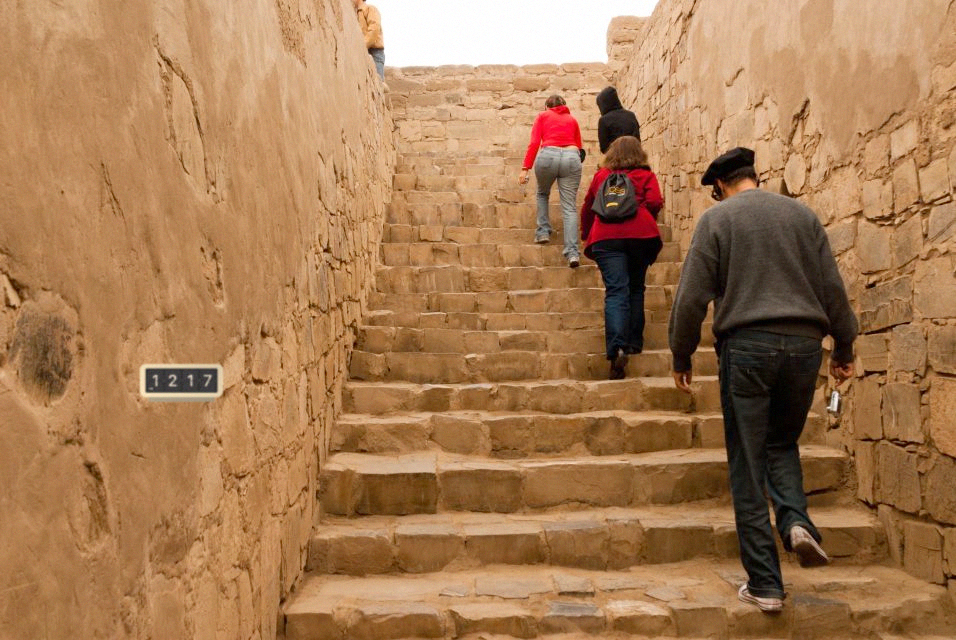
{"hour": 12, "minute": 17}
